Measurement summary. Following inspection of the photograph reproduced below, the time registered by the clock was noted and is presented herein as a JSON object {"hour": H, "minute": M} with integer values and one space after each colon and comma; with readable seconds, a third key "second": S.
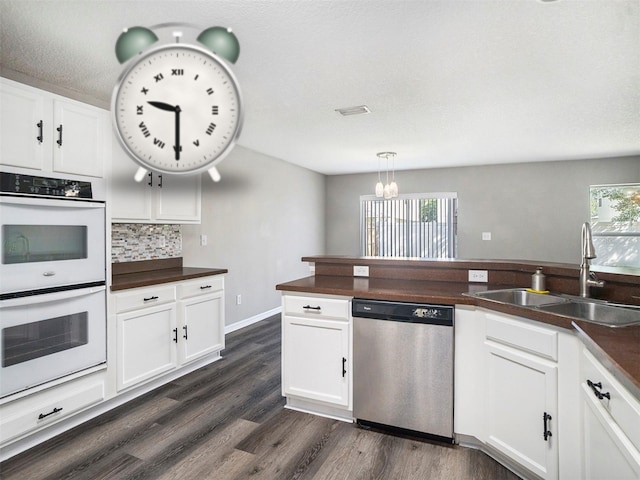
{"hour": 9, "minute": 30}
